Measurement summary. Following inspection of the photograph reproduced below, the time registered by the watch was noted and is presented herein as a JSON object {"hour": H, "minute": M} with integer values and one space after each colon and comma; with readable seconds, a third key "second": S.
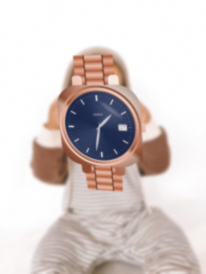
{"hour": 1, "minute": 32}
